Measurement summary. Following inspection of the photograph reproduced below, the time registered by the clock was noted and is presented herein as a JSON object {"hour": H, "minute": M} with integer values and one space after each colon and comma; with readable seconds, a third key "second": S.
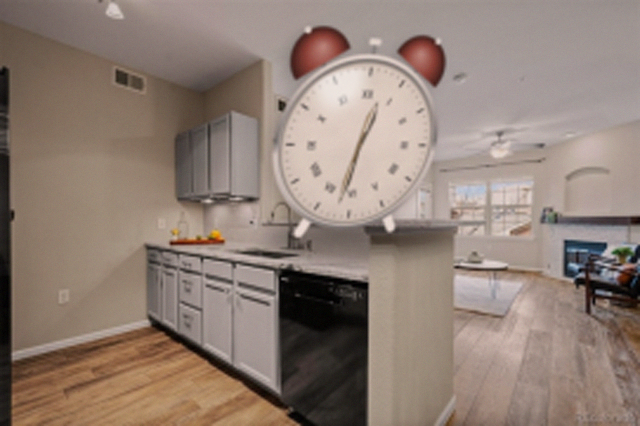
{"hour": 12, "minute": 32}
